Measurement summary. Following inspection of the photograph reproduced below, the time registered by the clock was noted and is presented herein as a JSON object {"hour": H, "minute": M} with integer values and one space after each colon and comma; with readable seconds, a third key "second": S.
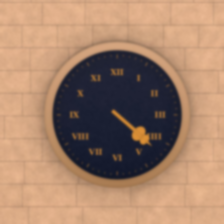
{"hour": 4, "minute": 22}
